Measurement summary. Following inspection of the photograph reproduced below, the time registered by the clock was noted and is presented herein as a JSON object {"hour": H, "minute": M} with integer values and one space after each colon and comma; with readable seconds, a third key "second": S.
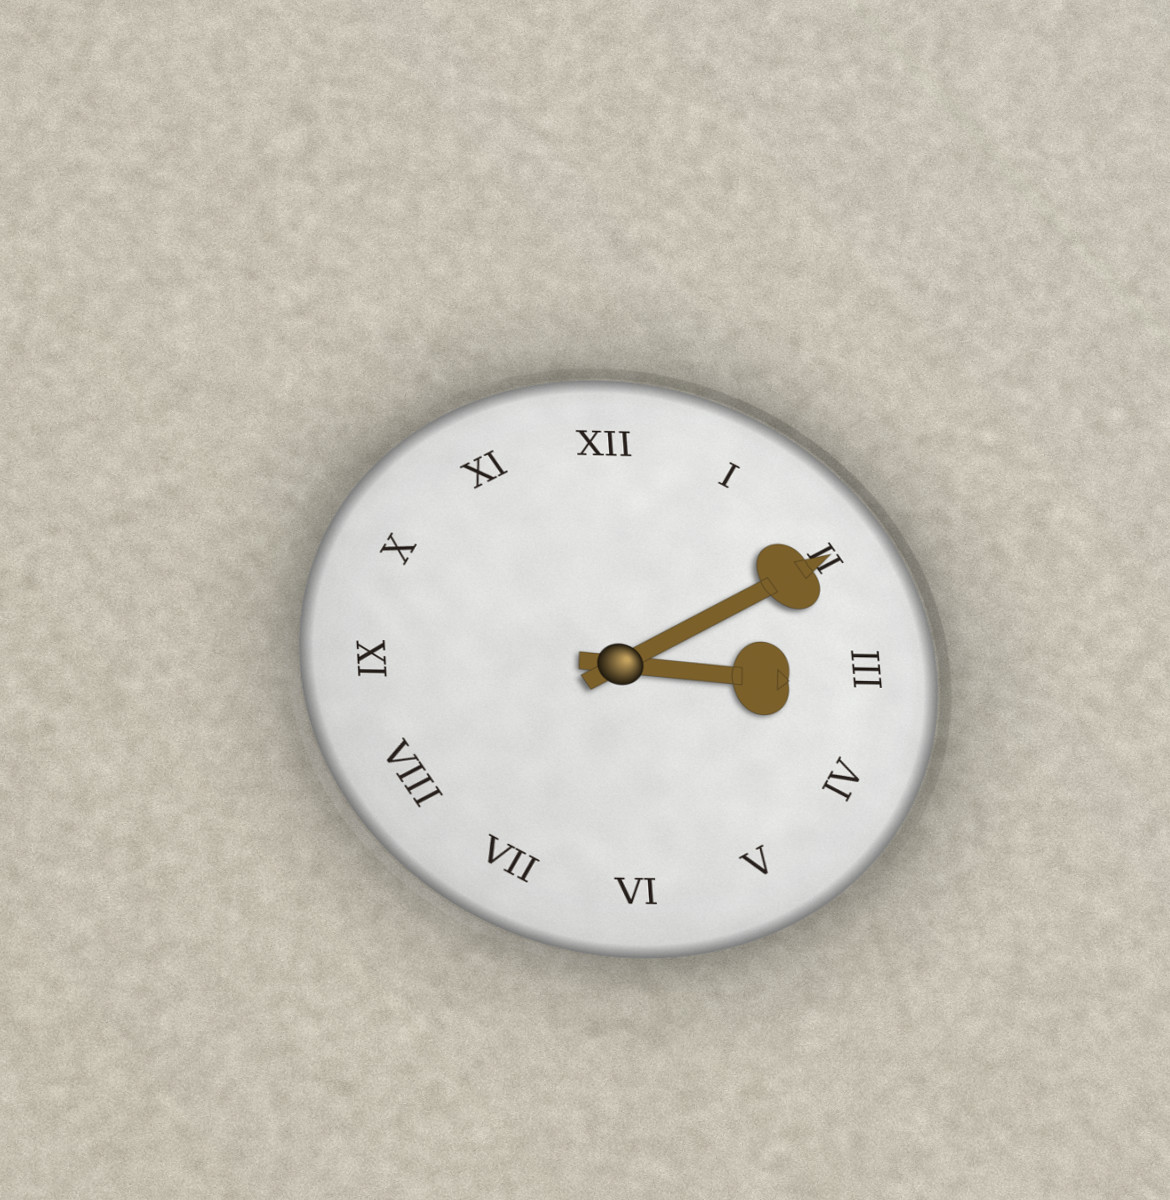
{"hour": 3, "minute": 10}
